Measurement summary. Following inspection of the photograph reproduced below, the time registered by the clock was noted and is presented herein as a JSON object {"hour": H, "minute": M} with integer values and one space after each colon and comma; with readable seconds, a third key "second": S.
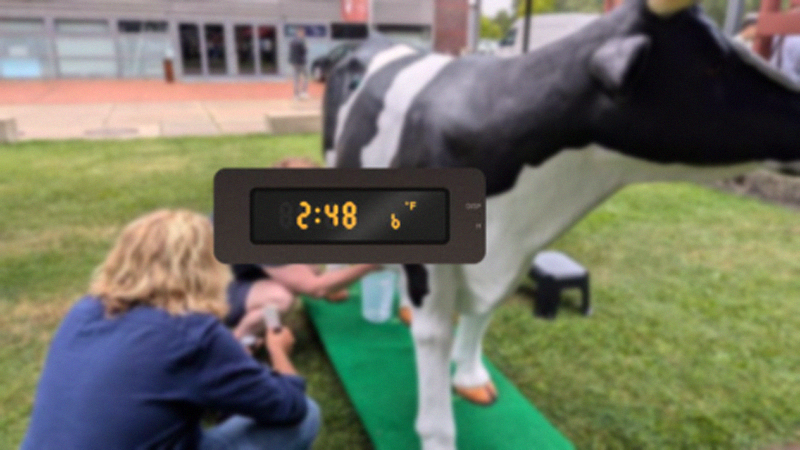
{"hour": 2, "minute": 48}
